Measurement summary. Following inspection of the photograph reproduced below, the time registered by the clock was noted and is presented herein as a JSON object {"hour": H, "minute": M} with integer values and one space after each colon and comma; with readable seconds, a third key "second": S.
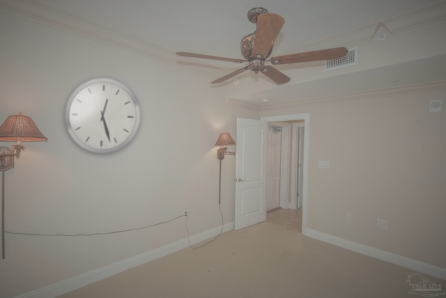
{"hour": 12, "minute": 27}
